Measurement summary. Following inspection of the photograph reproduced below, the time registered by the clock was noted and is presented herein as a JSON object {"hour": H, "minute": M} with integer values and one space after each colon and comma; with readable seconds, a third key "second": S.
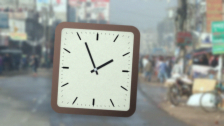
{"hour": 1, "minute": 56}
